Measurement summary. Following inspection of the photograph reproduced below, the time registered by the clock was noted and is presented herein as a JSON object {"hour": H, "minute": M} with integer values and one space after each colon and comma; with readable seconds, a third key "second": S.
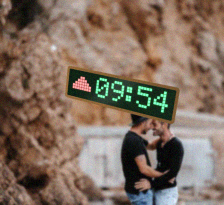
{"hour": 9, "minute": 54}
